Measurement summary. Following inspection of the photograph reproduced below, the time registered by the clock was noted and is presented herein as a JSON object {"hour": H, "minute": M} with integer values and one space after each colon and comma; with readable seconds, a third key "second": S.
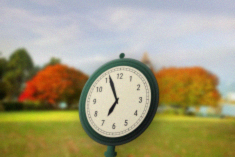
{"hour": 6, "minute": 56}
